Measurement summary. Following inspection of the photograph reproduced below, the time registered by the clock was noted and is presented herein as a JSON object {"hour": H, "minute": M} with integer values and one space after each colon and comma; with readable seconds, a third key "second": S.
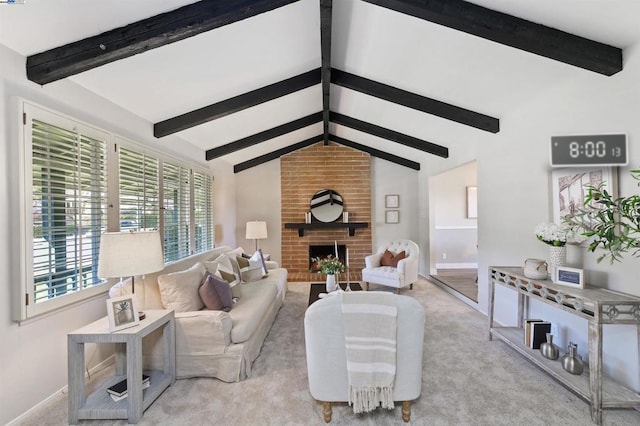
{"hour": 8, "minute": 0}
